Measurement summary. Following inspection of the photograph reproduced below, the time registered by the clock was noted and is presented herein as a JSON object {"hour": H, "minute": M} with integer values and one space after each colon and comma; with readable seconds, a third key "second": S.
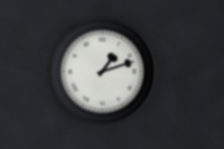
{"hour": 1, "minute": 12}
